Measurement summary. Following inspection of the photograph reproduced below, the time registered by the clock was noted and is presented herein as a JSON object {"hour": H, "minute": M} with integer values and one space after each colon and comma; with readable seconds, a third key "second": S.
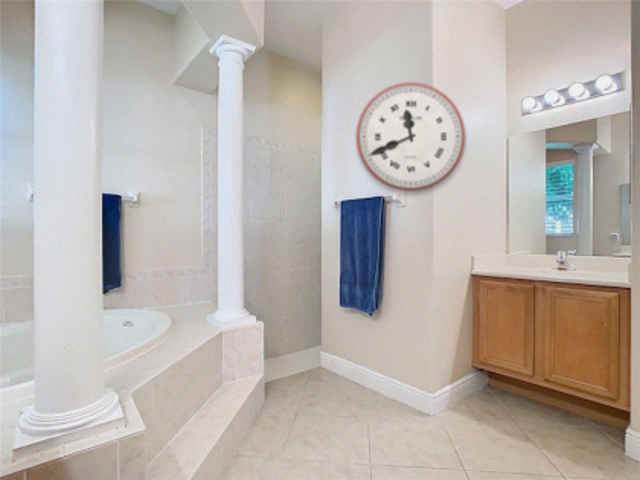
{"hour": 11, "minute": 41}
